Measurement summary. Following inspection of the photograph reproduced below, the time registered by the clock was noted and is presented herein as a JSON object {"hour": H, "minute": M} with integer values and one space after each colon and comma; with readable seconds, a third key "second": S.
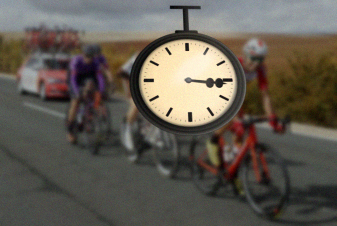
{"hour": 3, "minute": 16}
